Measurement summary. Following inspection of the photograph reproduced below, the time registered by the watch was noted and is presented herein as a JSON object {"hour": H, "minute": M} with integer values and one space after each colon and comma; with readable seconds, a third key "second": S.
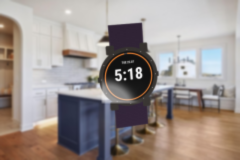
{"hour": 5, "minute": 18}
